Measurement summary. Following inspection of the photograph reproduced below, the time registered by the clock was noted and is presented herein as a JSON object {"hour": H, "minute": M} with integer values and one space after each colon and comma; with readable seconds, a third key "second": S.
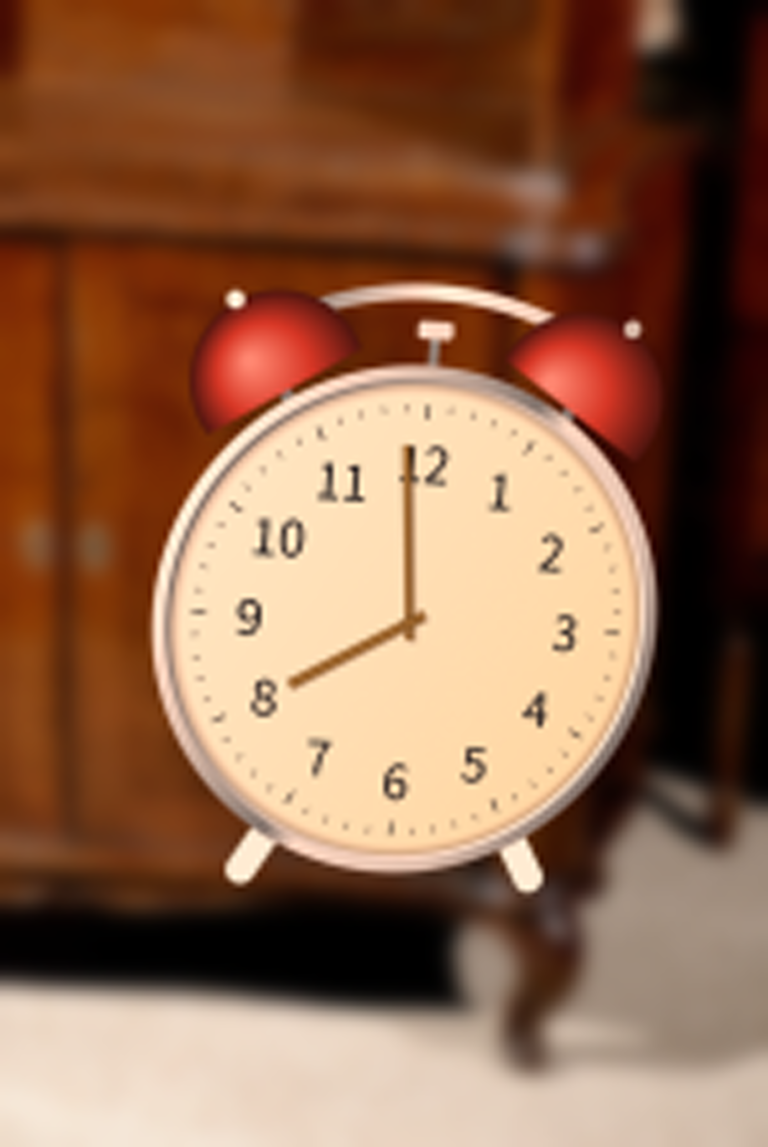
{"hour": 7, "minute": 59}
